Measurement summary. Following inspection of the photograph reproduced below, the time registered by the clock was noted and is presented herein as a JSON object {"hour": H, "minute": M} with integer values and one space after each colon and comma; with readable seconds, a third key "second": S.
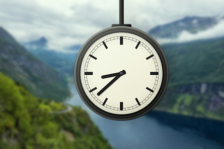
{"hour": 8, "minute": 38}
